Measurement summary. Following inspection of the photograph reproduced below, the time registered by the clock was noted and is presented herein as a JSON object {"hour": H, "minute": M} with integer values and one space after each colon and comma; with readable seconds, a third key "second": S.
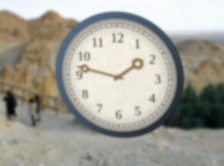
{"hour": 1, "minute": 47}
